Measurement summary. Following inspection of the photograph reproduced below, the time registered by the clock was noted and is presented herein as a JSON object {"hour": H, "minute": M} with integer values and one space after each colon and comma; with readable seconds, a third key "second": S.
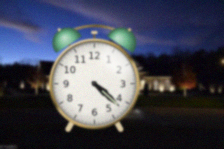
{"hour": 4, "minute": 22}
